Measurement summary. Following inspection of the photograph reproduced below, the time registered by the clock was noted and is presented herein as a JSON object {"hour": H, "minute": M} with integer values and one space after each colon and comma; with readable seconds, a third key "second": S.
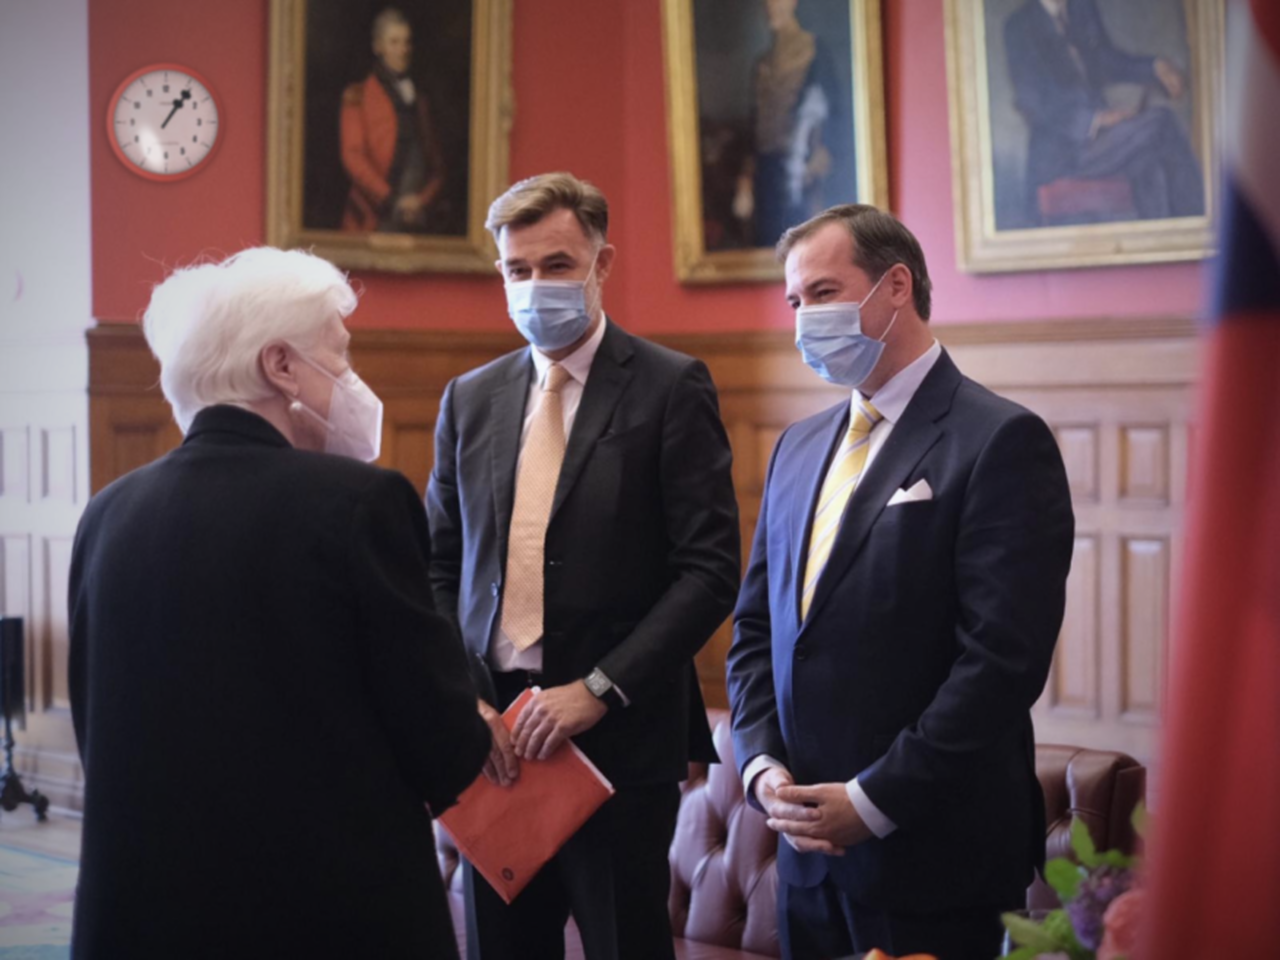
{"hour": 1, "minute": 6}
